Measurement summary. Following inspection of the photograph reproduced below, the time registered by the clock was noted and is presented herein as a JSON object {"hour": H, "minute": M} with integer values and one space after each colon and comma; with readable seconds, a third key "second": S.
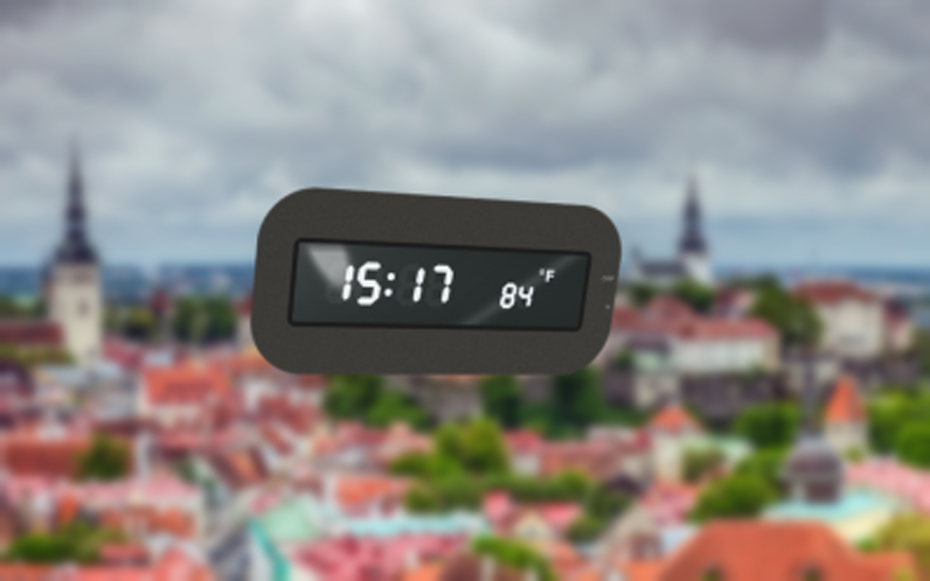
{"hour": 15, "minute": 17}
